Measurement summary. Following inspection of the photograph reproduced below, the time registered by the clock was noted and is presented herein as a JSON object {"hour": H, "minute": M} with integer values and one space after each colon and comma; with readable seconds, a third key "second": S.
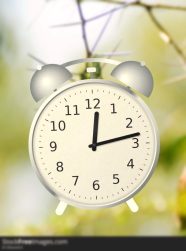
{"hour": 12, "minute": 13}
